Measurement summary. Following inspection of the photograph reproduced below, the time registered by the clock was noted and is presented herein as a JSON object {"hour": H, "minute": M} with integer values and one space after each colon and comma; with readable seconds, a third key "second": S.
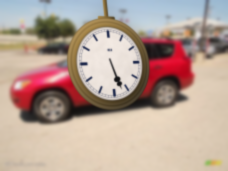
{"hour": 5, "minute": 27}
